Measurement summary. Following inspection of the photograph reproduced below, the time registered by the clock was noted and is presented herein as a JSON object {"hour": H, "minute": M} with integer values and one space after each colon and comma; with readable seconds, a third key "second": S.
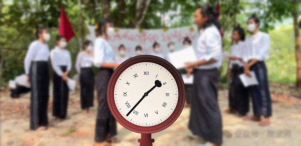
{"hour": 1, "minute": 37}
